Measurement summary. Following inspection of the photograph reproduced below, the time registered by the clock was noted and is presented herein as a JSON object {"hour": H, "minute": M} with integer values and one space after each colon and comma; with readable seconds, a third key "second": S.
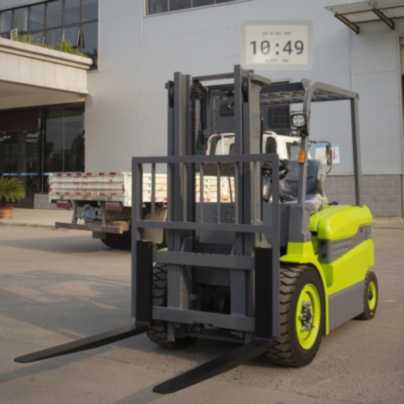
{"hour": 10, "minute": 49}
